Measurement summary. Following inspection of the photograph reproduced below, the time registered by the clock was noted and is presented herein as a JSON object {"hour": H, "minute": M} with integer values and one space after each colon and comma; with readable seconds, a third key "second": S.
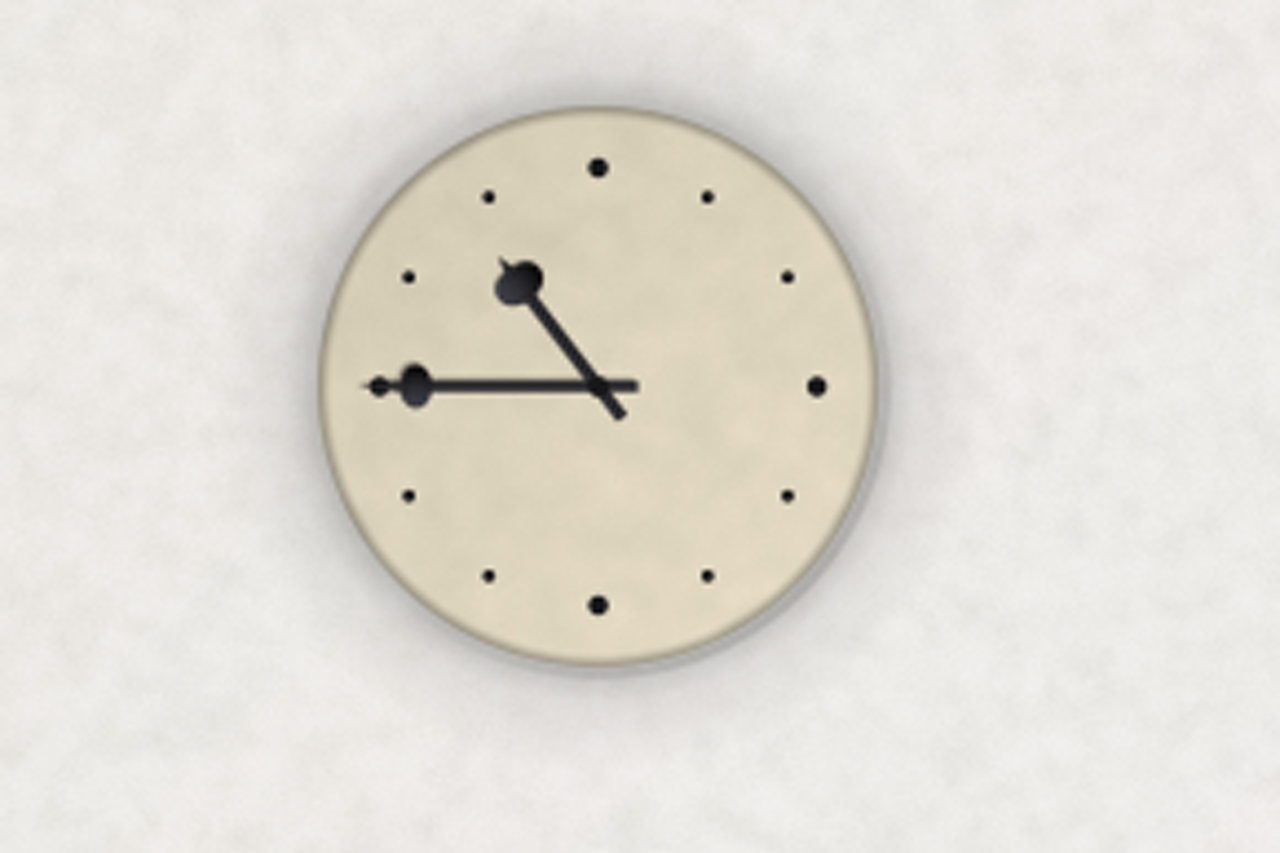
{"hour": 10, "minute": 45}
